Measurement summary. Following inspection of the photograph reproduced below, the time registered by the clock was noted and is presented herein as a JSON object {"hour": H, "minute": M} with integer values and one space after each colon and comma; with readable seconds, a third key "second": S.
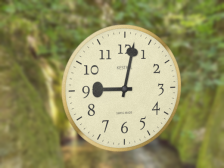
{"hour": 9, "minute": 2}
